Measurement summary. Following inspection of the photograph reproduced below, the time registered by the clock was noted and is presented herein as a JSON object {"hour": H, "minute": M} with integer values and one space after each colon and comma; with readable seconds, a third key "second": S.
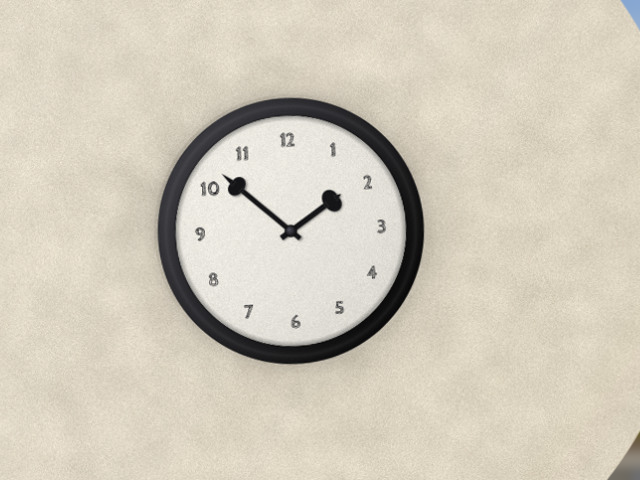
{"hour": 1, "minute": 52}
